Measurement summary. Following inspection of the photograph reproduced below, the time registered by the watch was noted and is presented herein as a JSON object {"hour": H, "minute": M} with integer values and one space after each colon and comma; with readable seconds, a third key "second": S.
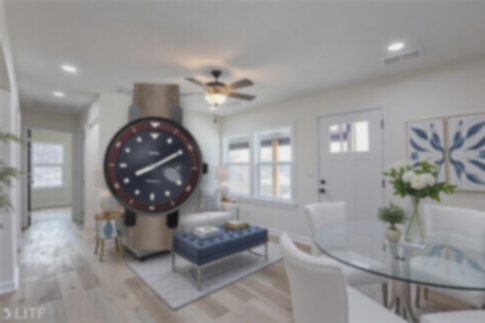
{"hour": 8, "minute": 10}
